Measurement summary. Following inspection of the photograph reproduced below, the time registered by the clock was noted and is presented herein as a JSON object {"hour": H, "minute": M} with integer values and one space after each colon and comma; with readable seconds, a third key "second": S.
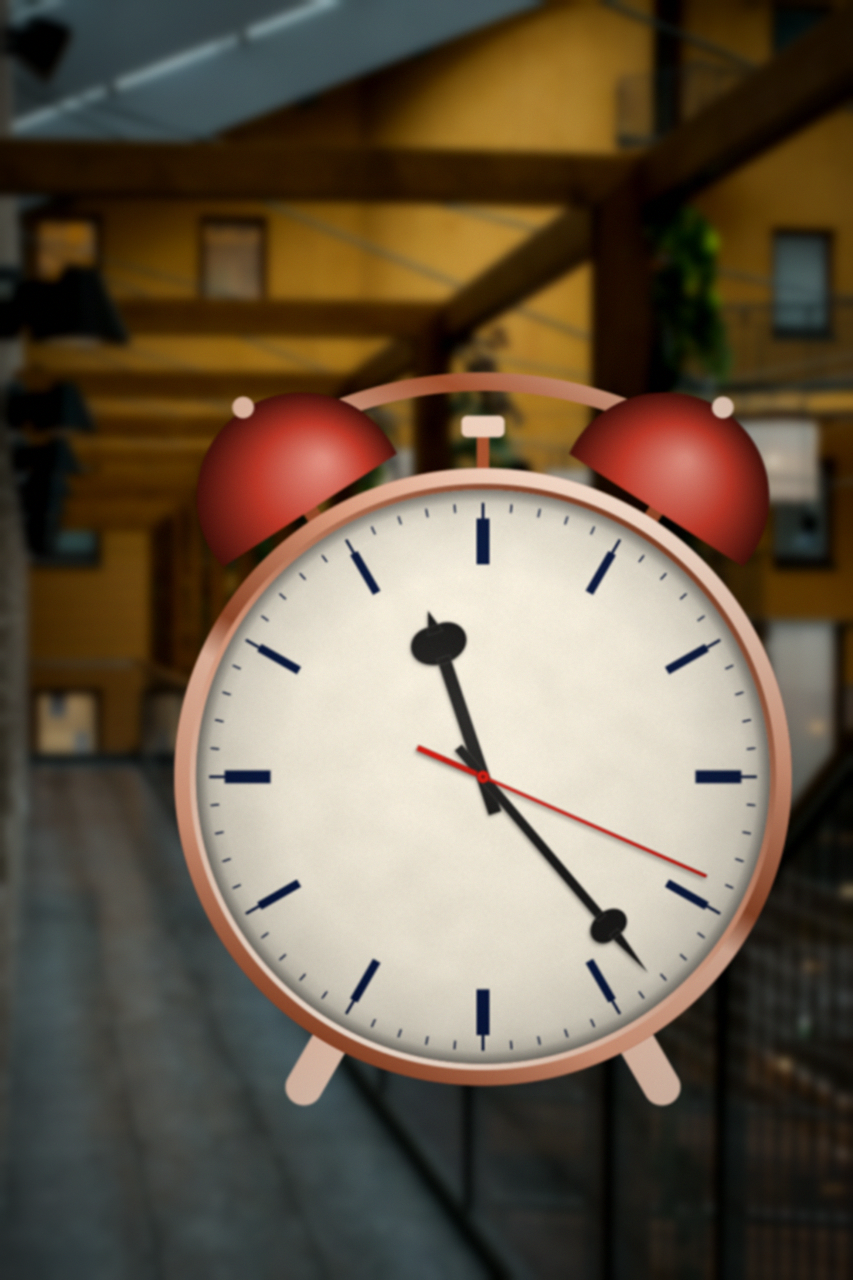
{"hour": 11, "minute": 23, "second": 19}
